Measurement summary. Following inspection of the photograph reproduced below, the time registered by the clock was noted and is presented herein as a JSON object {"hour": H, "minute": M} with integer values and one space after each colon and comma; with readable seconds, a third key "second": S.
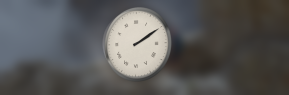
{"hour": 2, "minute": 10}
